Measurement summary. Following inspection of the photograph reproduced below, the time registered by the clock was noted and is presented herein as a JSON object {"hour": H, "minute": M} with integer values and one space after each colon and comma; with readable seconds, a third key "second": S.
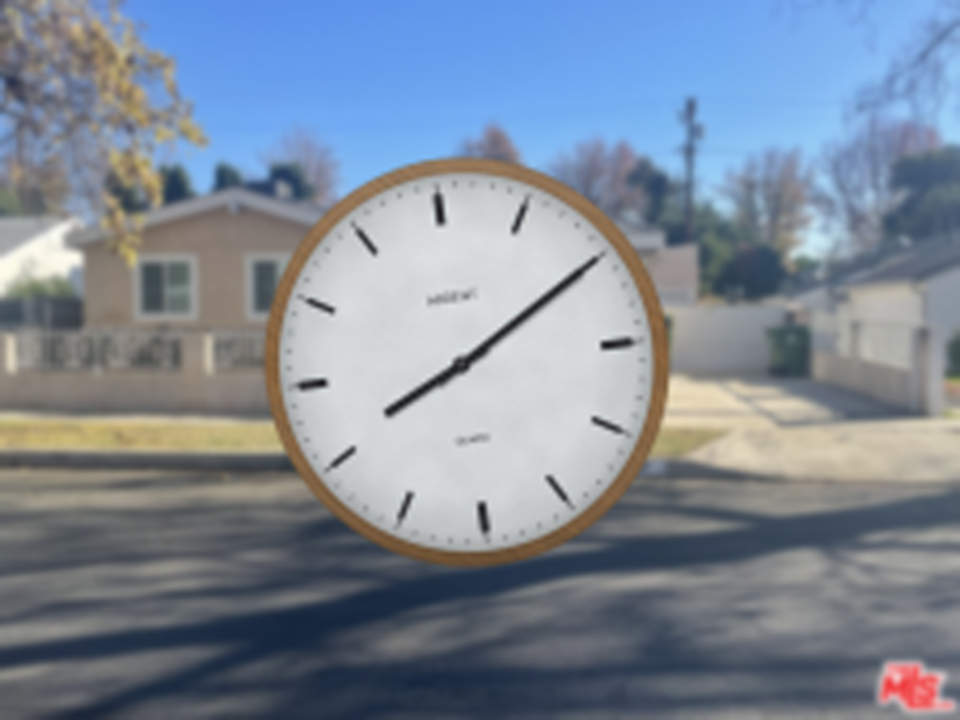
{"hour": 8, "minute": 10}
